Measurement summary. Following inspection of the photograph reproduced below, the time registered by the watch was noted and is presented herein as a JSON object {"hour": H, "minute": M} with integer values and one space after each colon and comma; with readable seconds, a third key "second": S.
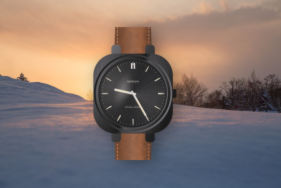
{"hour": 9, "minute": 25}
